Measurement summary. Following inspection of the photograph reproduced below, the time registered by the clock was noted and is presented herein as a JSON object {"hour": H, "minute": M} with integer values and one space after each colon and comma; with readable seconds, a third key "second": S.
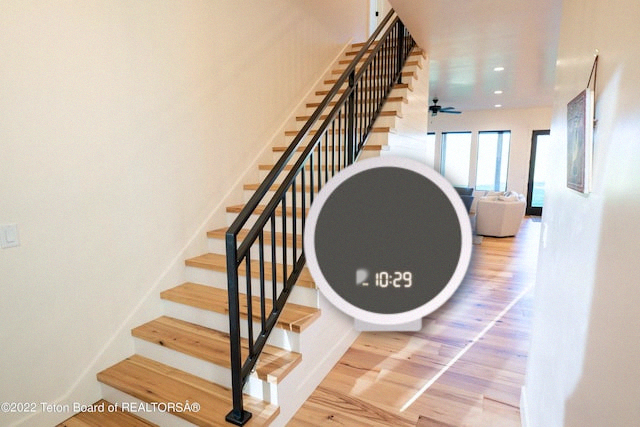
{"hour": 10, "minute": 29}
